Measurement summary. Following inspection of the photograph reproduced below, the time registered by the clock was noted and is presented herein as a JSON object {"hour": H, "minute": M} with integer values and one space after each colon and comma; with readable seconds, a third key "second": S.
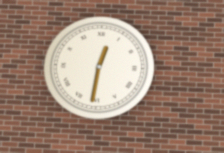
{"hour": 12, "minute": 31}
